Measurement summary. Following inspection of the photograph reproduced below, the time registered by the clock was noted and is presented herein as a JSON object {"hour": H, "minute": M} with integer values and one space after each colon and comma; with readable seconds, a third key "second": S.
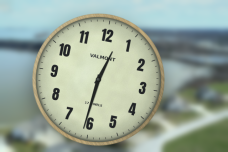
{"hour": 12, "minute": 31}
